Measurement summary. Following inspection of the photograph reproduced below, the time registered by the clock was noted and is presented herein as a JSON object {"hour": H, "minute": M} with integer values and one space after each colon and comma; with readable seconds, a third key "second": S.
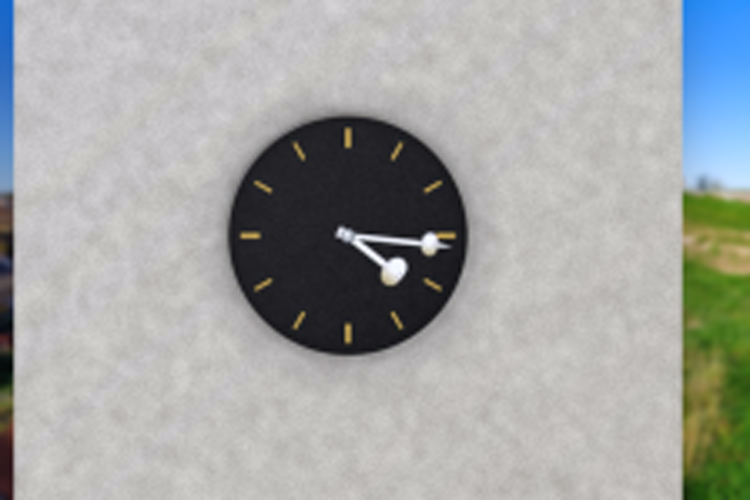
{"hour": 4, "minute": 16}
